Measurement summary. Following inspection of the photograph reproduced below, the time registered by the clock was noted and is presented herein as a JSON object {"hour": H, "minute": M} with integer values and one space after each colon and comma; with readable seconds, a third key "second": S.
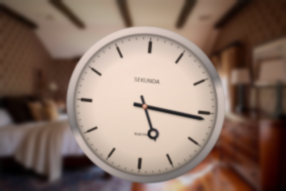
{"hour": 5, "minute": 16}
